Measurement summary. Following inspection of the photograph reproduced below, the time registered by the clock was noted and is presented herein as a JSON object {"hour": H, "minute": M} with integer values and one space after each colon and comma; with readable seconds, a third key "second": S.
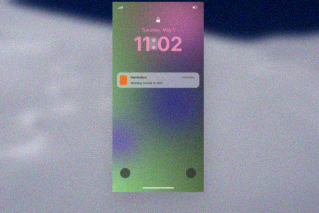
{"hour": 11, "minute": 2}
